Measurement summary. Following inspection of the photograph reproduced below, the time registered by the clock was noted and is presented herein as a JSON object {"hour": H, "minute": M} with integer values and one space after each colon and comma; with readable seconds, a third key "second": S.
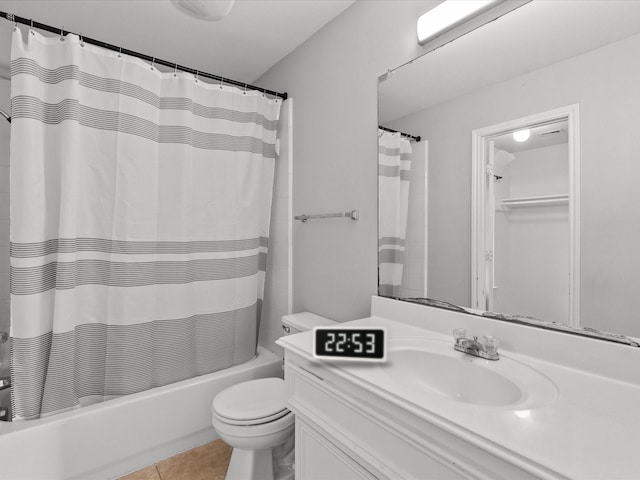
{"hour": 22, "minute": 53}
